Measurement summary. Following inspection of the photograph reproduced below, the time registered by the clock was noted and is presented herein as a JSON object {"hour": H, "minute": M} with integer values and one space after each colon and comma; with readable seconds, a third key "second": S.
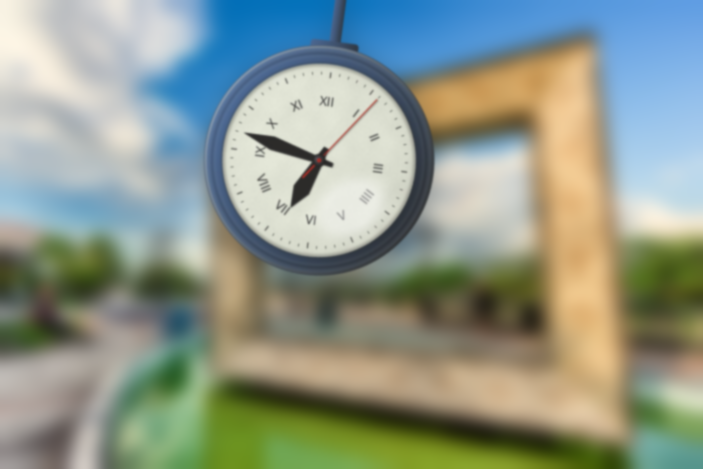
{"hour": 6, "minute": 47, "second": 6}
